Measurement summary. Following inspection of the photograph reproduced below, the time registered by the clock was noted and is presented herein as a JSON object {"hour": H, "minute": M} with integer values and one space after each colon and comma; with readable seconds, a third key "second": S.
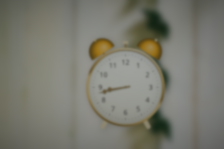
{"hour": 8, "minute": 43}
